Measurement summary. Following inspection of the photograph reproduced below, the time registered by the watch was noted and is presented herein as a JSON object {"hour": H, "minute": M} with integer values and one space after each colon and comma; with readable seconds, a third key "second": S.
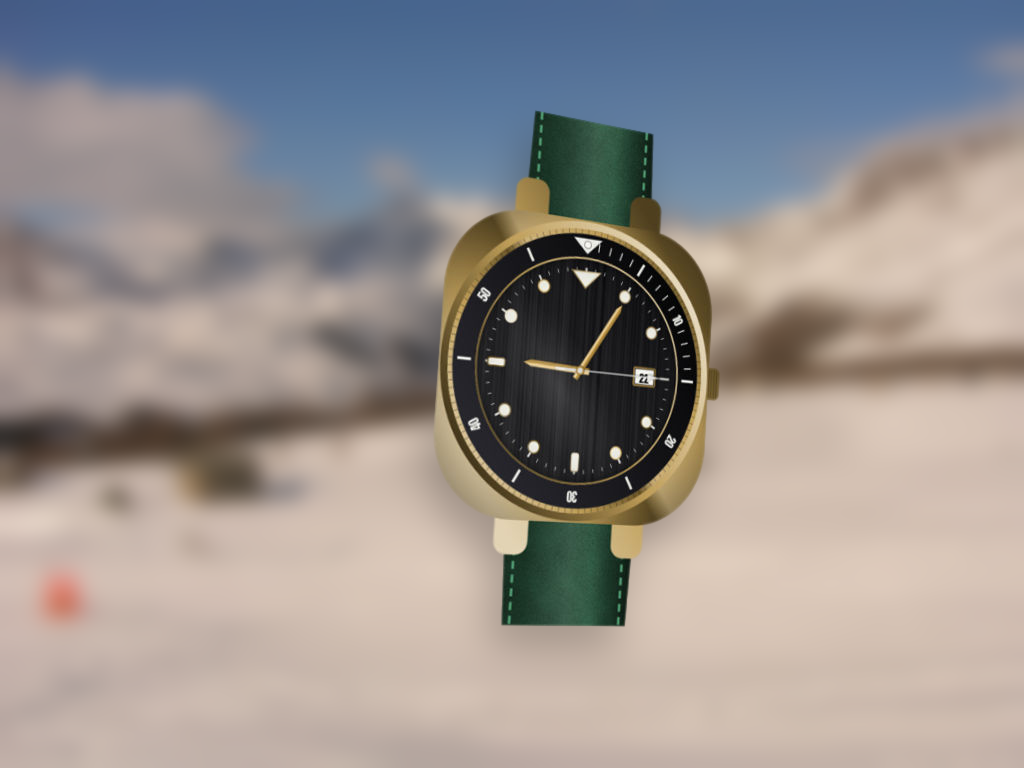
{"hour": 9, "minute": 5, "second": 15}
